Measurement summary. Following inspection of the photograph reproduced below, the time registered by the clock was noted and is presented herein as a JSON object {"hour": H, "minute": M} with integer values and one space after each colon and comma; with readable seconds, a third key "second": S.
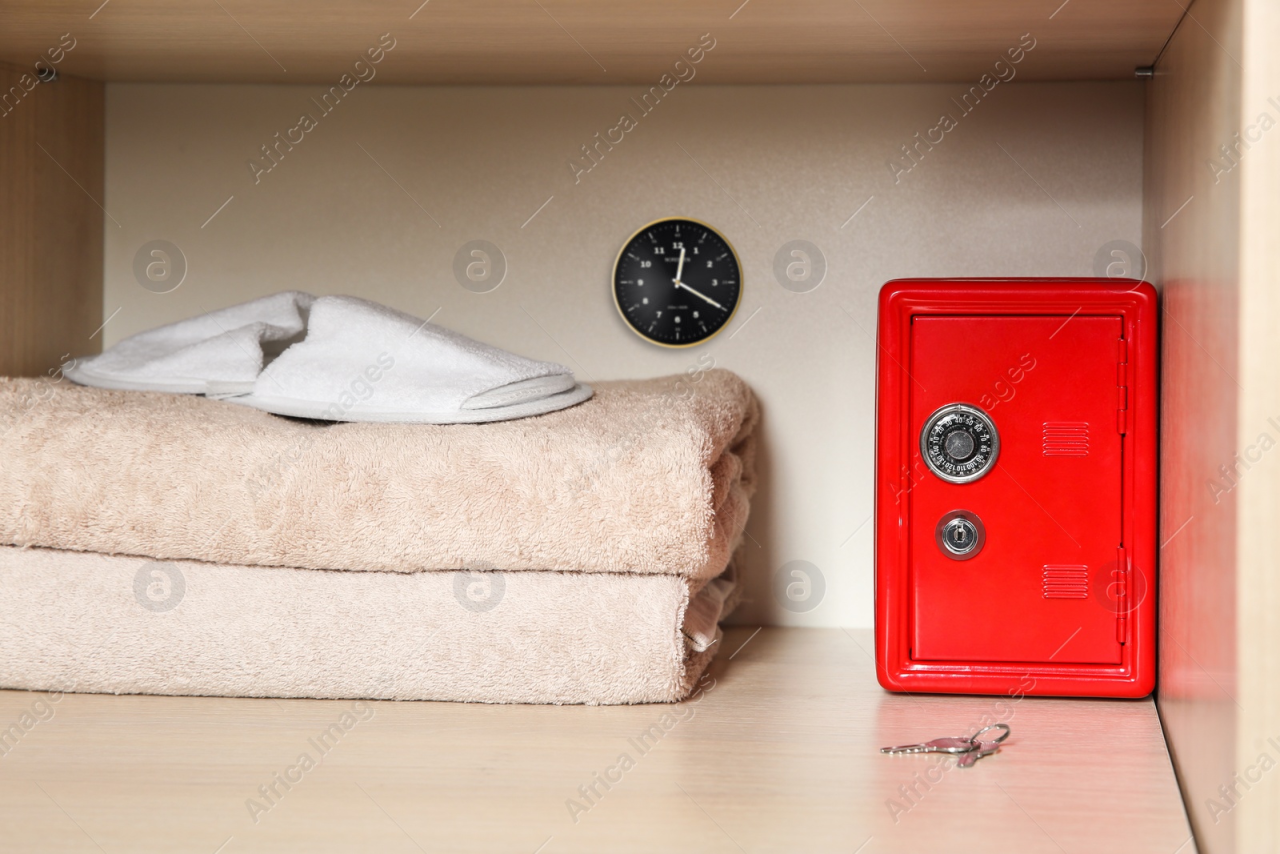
{"hour": 12, "minute": 20}
